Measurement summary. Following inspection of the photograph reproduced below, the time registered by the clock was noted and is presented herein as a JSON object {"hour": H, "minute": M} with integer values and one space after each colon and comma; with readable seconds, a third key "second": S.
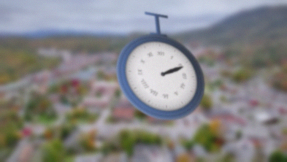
{"hour": 2, "minute": 11}
